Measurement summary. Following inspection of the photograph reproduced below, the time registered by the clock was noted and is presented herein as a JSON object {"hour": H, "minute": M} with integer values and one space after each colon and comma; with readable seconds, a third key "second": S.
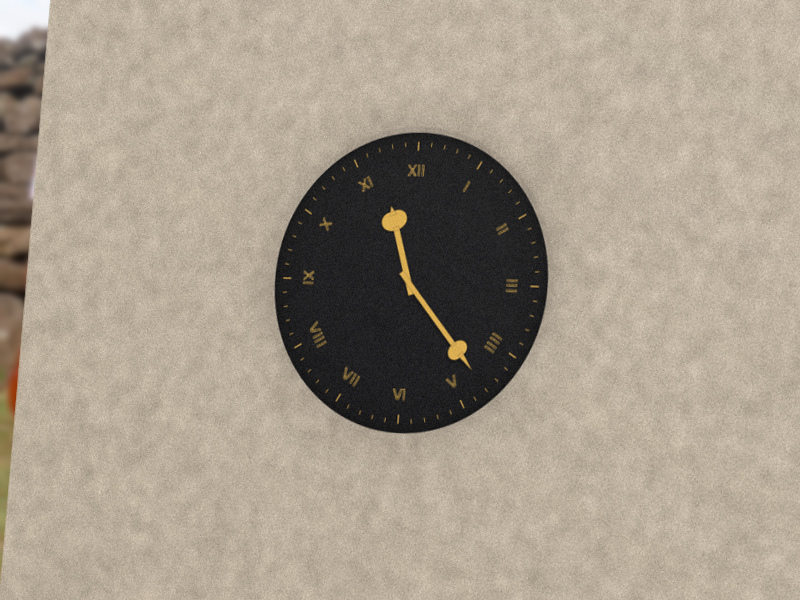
{"hour": 11, "minute": 23}
